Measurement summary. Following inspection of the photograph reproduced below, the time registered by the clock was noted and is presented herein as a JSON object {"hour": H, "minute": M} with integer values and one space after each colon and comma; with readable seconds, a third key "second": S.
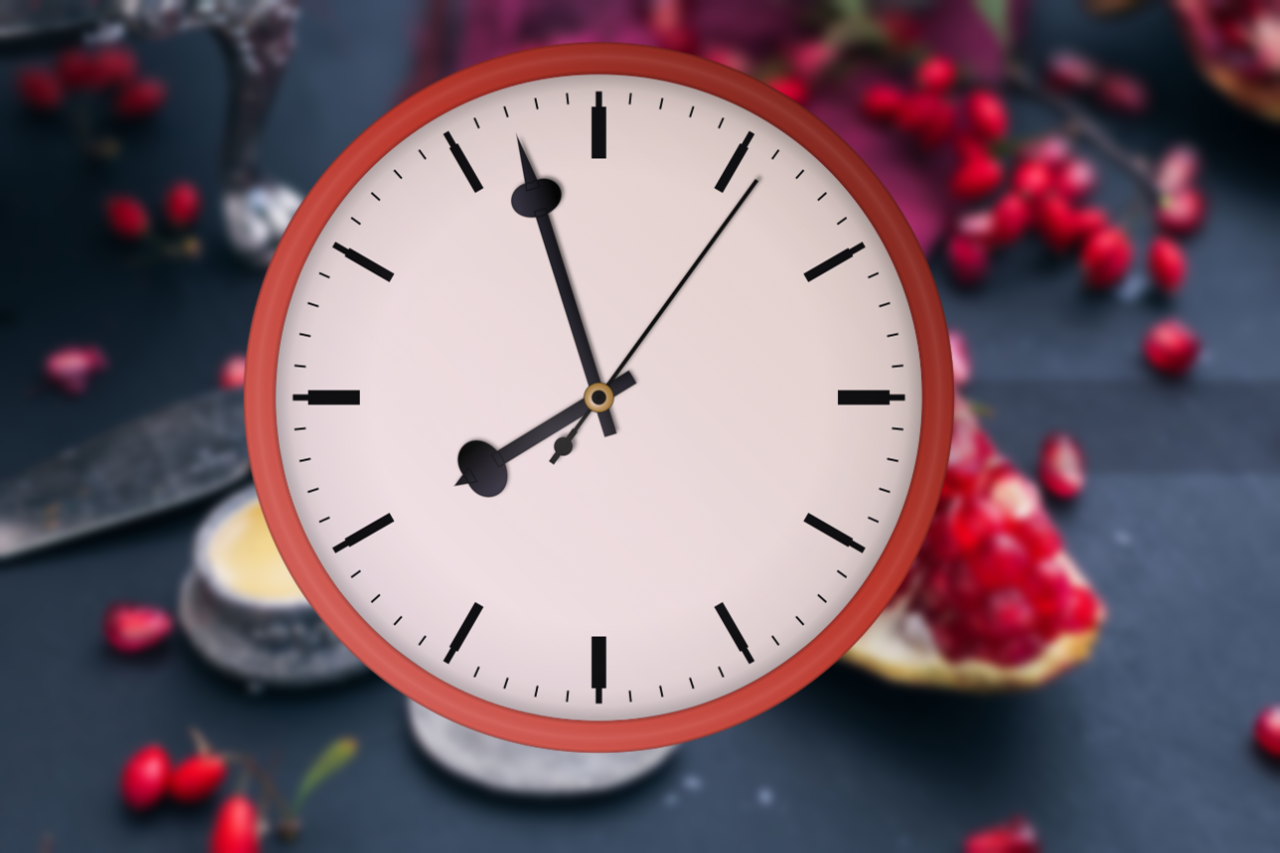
{"hour": 7, "minute": 57, "second": 6}
